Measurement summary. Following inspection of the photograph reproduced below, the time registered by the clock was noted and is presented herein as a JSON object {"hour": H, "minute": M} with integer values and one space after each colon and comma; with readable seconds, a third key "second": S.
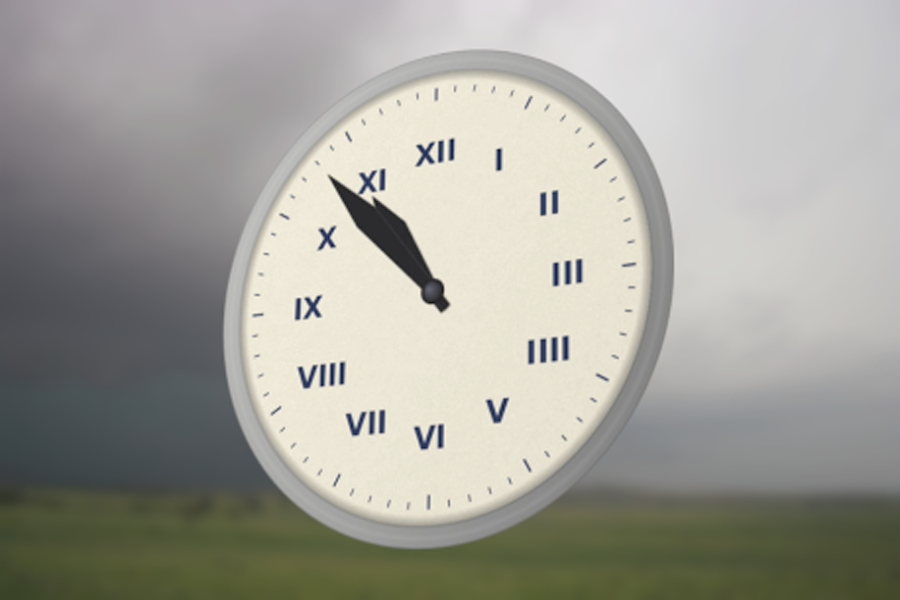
{"hour": 10, "minute": 53}
